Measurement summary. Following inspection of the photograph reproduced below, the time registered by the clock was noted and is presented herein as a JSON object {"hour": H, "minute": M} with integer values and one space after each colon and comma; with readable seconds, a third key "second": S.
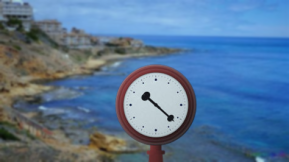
{"hour": 10, "minute": 22}
